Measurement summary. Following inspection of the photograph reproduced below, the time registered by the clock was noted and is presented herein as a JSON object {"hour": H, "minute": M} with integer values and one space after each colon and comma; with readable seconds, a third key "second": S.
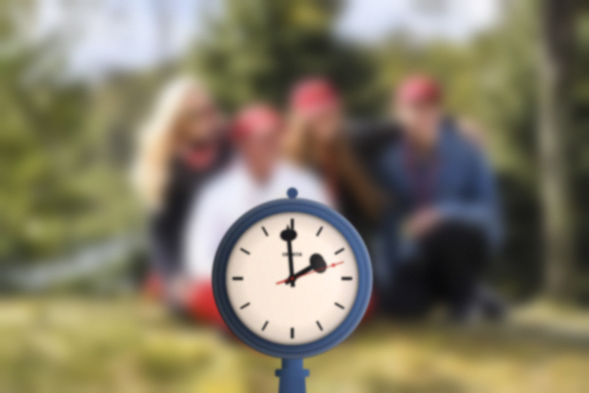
{"hour": 1, "minute": 59, "second": 12}
